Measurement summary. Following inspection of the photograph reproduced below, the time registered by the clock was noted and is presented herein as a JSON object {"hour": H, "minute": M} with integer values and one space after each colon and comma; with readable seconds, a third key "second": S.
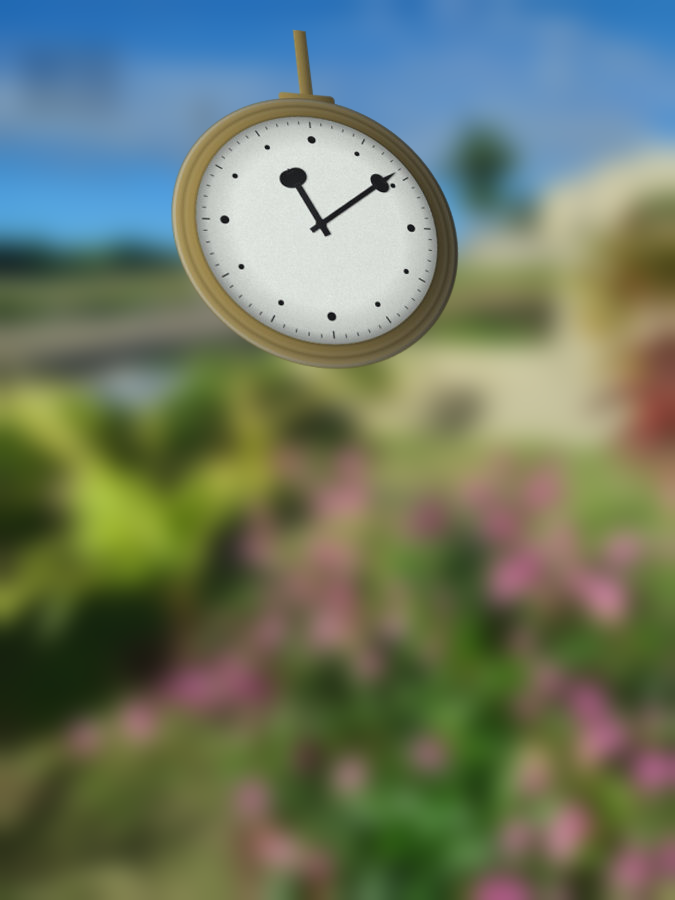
{"hour": 11, "minute": 9}
